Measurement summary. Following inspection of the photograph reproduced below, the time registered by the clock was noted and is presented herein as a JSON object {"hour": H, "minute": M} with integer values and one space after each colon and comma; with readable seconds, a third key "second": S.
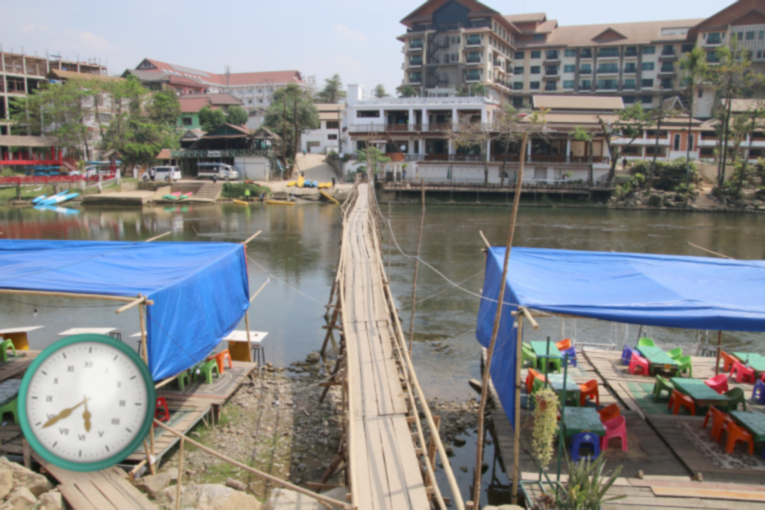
{"hour": 5, "minute": 39}
